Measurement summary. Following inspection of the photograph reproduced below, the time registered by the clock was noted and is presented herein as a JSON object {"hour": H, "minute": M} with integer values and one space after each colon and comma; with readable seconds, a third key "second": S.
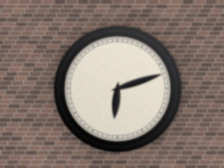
{"hour": 6, "minute": 12}
